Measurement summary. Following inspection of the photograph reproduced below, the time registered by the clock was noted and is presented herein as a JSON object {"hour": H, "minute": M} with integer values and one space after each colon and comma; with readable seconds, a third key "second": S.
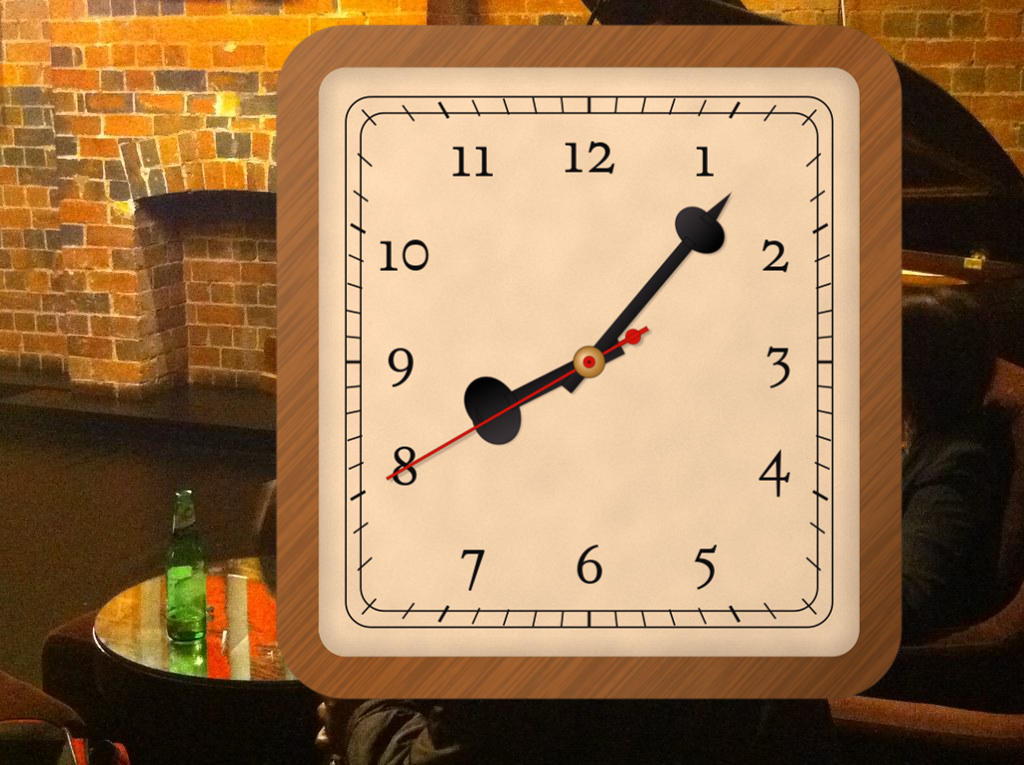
{"hour": 8, "minute": 6, "second": 40}
